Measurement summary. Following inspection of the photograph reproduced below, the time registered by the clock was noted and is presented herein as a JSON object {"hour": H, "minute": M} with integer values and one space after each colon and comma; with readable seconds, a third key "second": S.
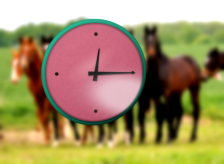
{"hour": 12, "minute": 15}
